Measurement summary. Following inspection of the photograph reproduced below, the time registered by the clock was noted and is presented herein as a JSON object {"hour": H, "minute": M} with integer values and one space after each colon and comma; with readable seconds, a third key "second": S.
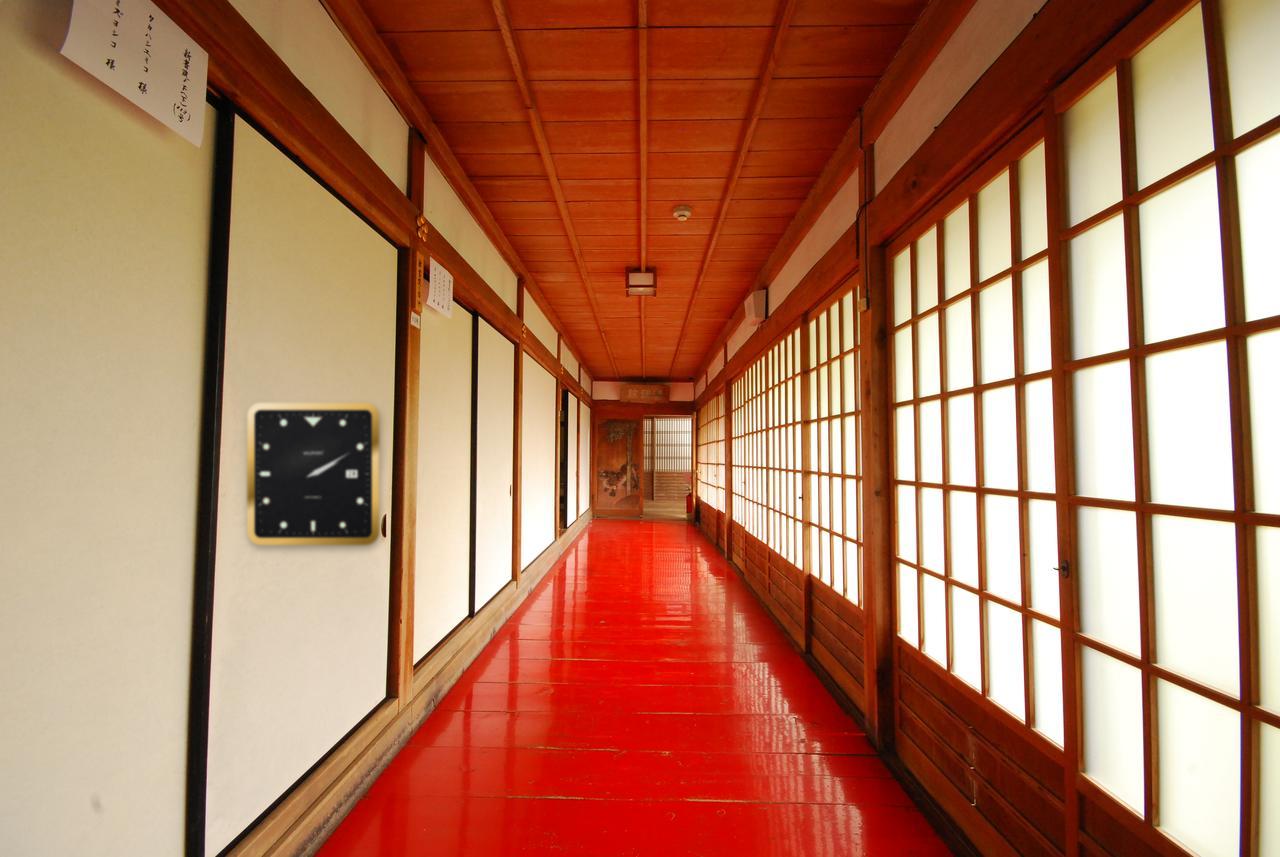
{"hour": 2, "minute": 10}
